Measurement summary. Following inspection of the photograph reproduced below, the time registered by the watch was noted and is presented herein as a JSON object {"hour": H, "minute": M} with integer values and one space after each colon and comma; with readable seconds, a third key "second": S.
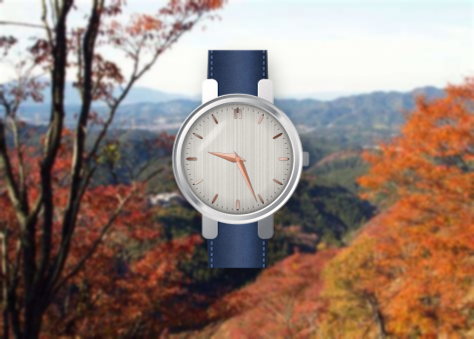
{"hour": 9, "minute": 26}
